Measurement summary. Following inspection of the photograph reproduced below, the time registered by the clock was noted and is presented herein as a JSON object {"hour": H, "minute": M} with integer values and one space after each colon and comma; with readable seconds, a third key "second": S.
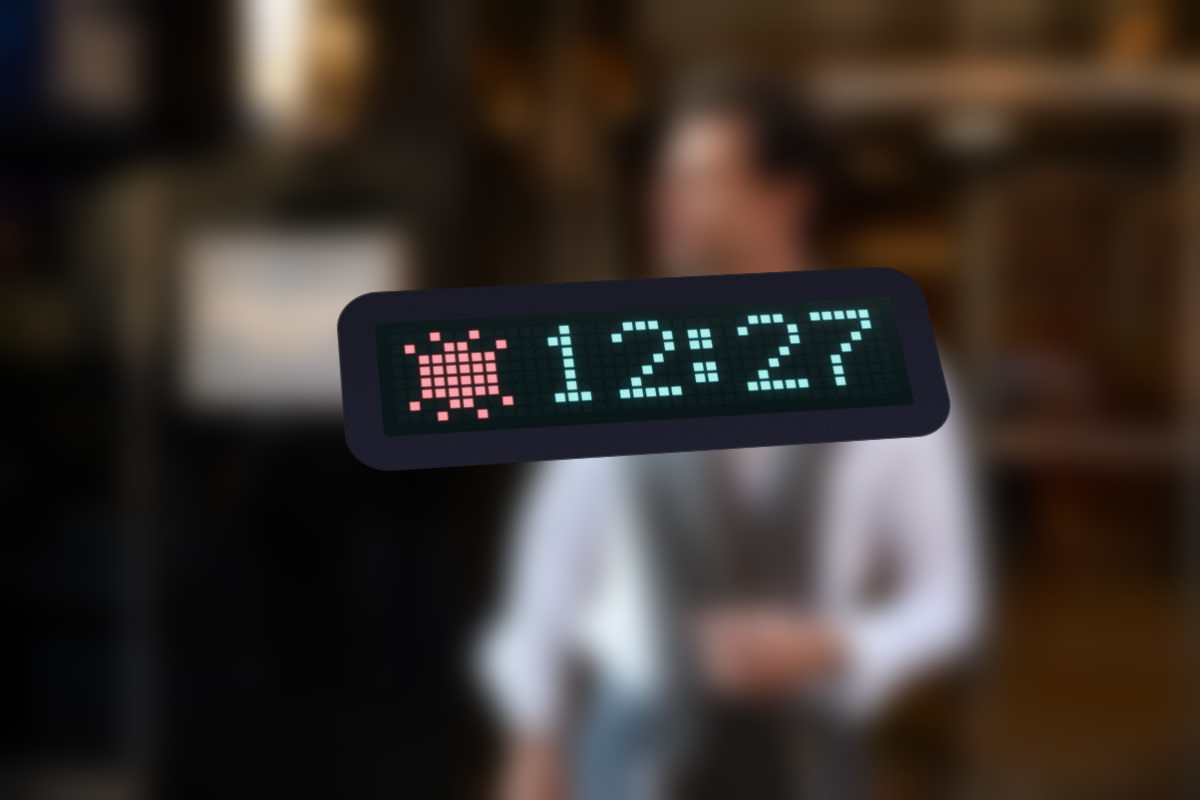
{"hour": 12, "minute": 27}
